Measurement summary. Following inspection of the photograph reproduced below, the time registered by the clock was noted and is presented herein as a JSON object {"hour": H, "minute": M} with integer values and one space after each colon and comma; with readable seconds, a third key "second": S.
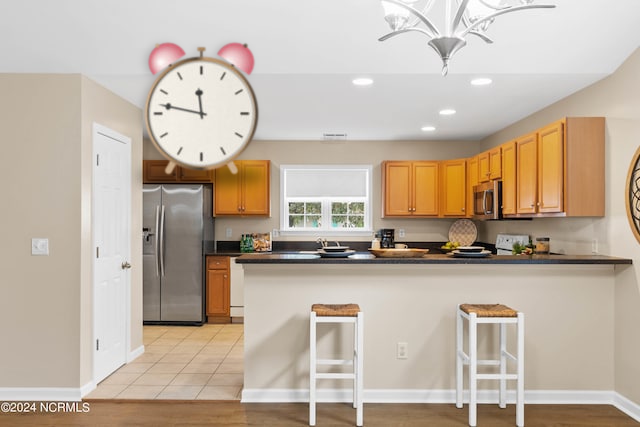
{"hour": 11, "minute": 47}
